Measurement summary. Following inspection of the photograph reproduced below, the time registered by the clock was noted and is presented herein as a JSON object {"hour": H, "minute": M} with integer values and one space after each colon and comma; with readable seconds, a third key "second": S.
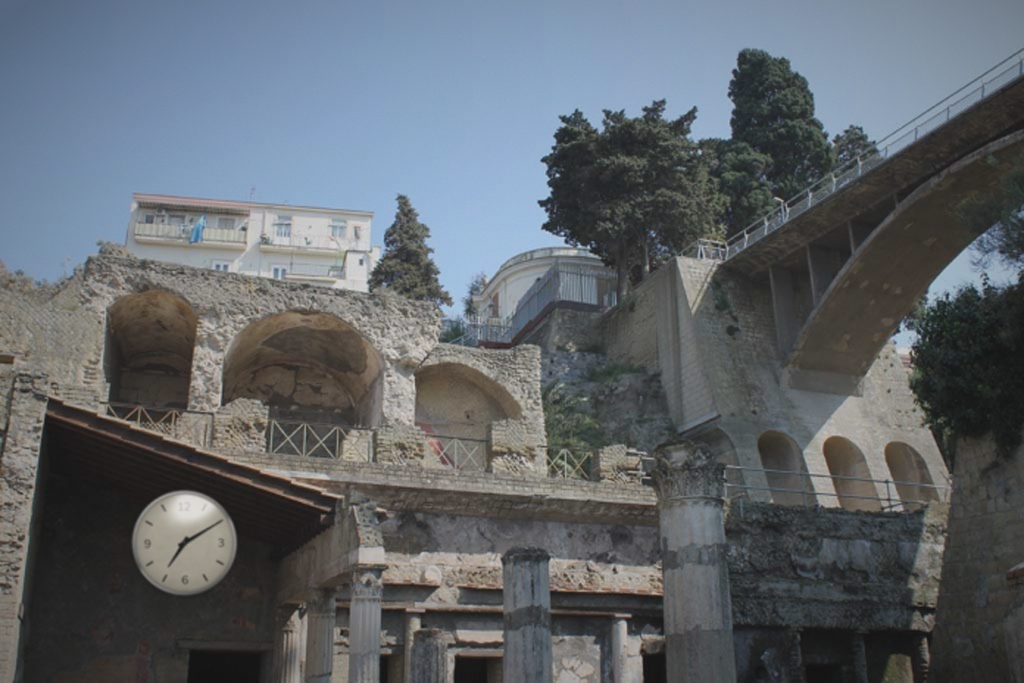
{"hour": 7, "minute": 10}
